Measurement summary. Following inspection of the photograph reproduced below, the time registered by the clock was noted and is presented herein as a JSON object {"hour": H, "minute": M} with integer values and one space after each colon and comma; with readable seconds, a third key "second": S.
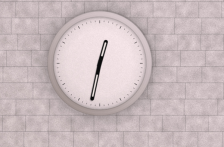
{"hour": 12, "minute": 32}
